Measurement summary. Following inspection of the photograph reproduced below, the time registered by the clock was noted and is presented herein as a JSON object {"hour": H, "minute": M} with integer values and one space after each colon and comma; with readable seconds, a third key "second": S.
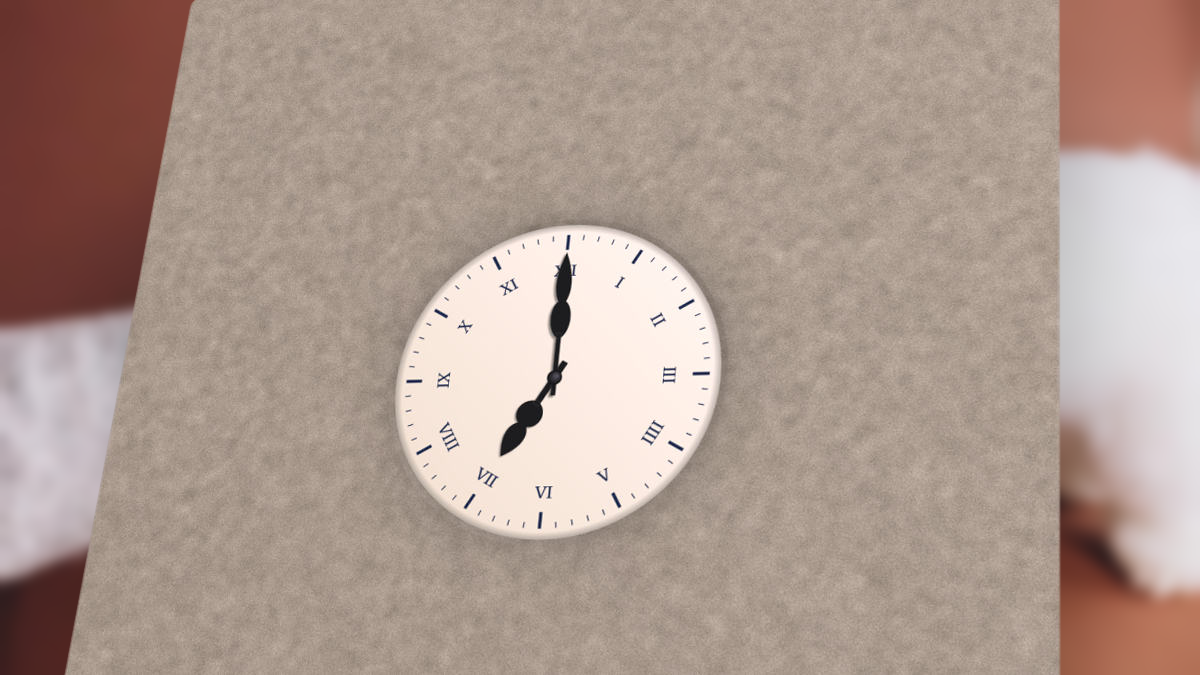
{"hour": 7, "minute": 0}
